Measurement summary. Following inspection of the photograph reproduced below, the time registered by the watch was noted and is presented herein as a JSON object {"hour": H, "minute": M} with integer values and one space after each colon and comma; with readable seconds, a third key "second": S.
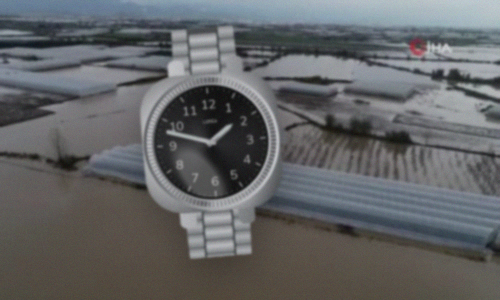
{"hour": 1, "minute": 48}
